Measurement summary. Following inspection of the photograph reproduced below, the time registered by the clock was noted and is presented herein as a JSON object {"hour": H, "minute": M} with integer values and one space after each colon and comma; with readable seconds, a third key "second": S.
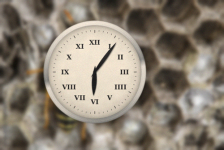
{"hour": 6, "minute": 6}
